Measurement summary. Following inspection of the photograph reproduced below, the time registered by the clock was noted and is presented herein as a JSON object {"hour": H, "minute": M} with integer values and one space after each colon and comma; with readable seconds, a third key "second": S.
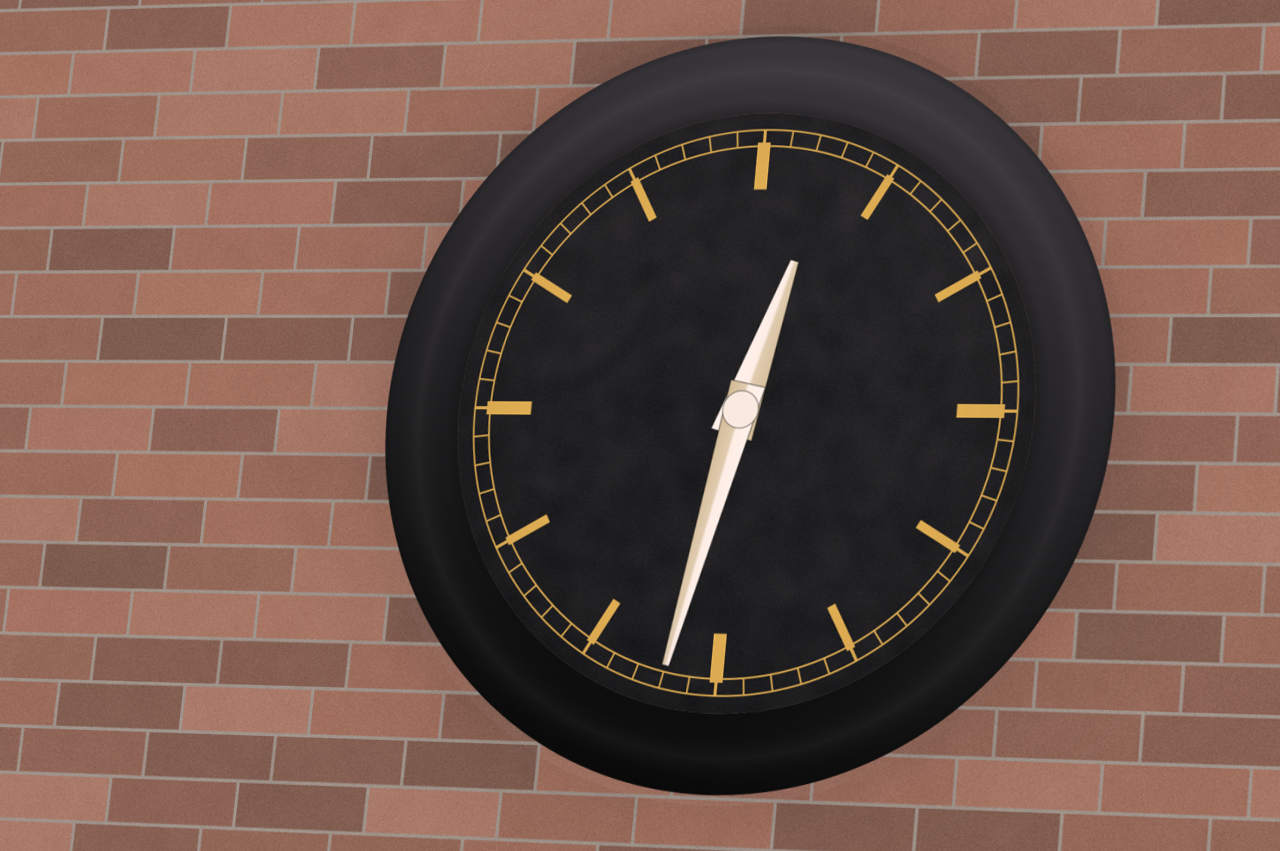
{"hour": 12, "minute": 32}
